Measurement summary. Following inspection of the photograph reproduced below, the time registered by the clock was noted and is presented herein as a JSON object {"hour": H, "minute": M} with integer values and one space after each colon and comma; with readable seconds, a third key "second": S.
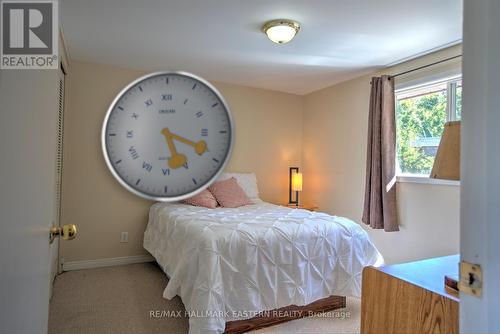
{"hour": 5, "minute": 19}
